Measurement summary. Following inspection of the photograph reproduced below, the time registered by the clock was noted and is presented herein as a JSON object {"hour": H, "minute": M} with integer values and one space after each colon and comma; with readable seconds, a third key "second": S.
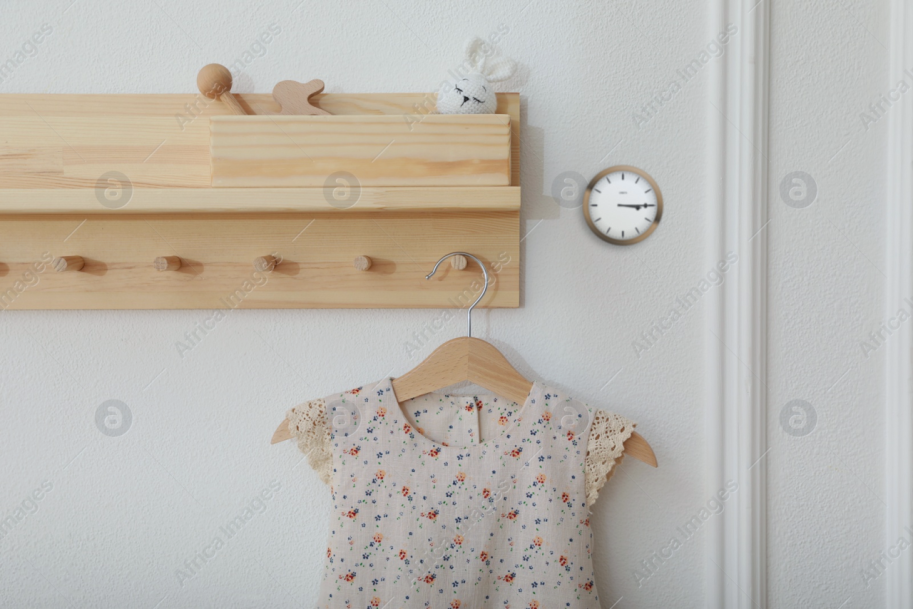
{"hour": 3, "minute": 15}
